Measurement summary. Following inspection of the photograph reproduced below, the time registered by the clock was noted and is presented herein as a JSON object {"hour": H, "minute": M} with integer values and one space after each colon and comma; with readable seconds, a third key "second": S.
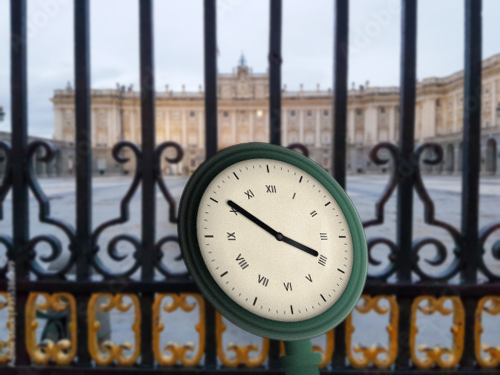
{"hour": 3, "minute": 51}
